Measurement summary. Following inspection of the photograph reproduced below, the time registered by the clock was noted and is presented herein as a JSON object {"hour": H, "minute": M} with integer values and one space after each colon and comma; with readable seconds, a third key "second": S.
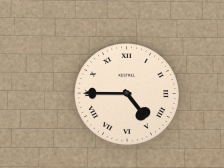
{"hour": 4, "minute": 45}
